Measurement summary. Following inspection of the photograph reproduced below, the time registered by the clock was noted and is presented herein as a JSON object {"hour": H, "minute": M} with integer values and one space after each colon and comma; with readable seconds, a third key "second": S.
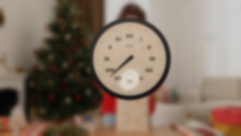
{"hour": 7, "minute": 38}
